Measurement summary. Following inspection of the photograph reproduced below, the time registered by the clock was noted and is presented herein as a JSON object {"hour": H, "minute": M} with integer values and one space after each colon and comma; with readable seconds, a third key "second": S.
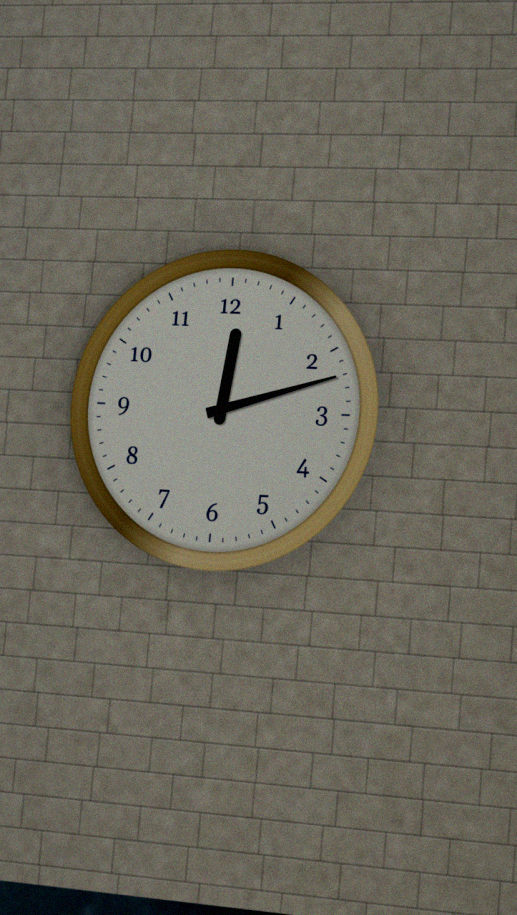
{"hour": 12, "minute": 12}
